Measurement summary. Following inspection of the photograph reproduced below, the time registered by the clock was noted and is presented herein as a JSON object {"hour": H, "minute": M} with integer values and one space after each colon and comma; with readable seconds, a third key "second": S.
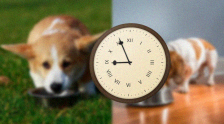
{"hour": 8, "minute": 56}
